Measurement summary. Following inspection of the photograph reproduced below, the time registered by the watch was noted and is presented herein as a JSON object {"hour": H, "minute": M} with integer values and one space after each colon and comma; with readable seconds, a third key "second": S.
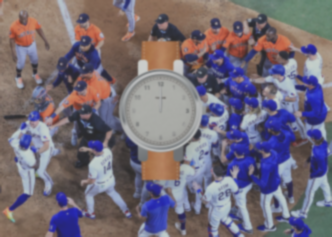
{"hour": 12, "minute": 0}
